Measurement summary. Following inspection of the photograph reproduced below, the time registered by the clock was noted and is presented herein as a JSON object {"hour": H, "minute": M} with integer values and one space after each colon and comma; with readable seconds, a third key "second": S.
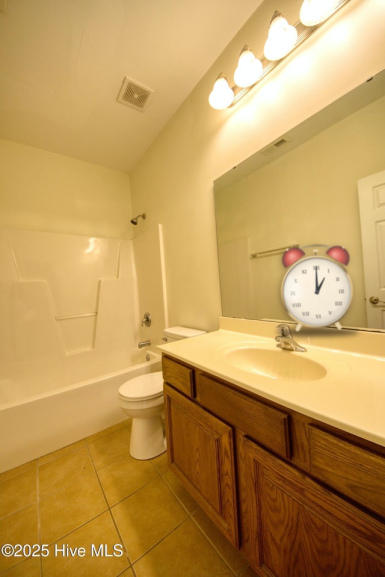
{"hour": 1, "minute": 0}
